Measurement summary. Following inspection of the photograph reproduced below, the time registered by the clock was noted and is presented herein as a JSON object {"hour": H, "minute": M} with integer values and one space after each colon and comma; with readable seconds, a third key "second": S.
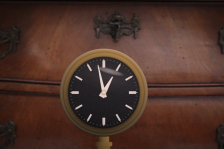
{"hour": 12, "minute": 58}
